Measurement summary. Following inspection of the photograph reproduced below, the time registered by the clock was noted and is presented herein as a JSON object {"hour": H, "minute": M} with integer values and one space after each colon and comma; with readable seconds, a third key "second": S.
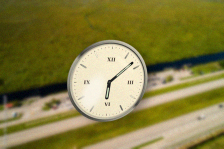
{"hour": 6, "minute": 8}
